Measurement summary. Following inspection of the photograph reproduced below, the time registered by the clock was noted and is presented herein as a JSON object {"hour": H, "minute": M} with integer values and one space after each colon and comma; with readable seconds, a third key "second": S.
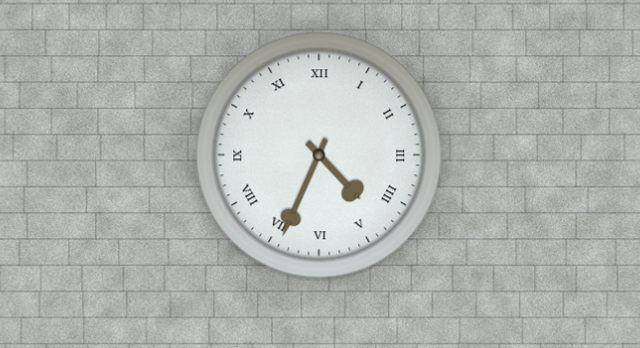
{"hour": 4, "minute": 34}
